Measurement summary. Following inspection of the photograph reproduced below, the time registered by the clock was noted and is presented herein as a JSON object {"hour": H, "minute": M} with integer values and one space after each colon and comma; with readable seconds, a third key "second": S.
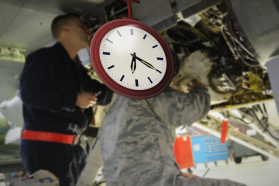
{"hour": 6, "minute": 20}
